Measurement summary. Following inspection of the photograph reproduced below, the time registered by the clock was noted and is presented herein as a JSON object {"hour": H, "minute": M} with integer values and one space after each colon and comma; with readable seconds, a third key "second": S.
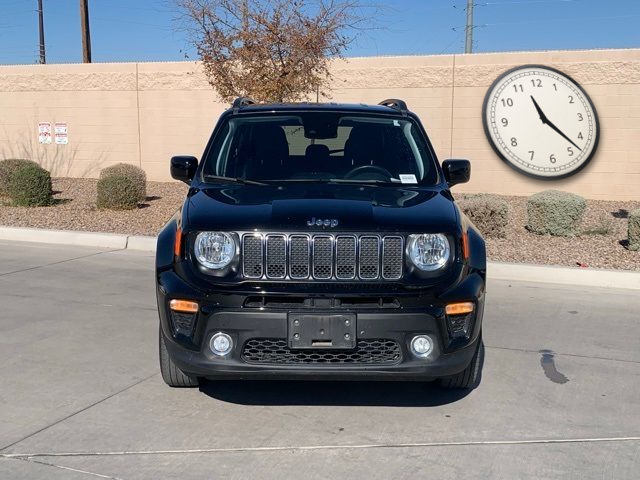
{"hour": 11, "minute": 23}
